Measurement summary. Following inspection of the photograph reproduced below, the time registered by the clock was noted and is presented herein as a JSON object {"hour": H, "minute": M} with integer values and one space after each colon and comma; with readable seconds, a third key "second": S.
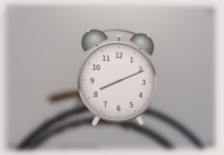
{"hour": 8, "minute": 11}
